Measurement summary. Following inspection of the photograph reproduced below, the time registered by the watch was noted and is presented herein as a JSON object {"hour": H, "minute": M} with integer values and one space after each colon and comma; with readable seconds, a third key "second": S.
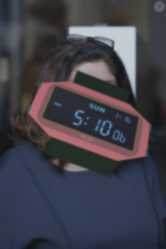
{"hour": 5, "minute": 10, "second": 6}
